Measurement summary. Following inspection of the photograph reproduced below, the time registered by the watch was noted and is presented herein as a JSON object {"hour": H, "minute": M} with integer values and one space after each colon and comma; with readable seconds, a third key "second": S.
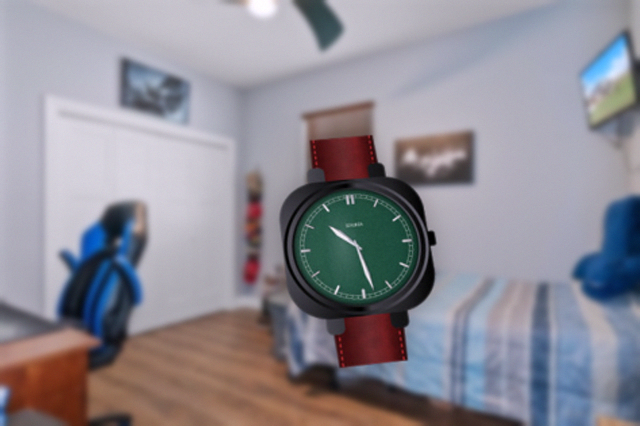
{"hour": 10, "minute": 28}
